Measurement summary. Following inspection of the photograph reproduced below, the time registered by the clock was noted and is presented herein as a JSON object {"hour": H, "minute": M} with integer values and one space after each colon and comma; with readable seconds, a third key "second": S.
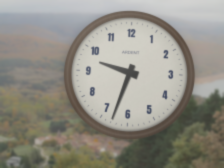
{"hour": 9, "minute": 33}
